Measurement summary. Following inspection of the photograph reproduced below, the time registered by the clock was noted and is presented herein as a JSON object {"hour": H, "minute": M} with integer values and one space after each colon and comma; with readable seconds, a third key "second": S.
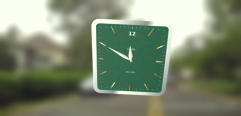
{"hour": 11, "minute": 50}
